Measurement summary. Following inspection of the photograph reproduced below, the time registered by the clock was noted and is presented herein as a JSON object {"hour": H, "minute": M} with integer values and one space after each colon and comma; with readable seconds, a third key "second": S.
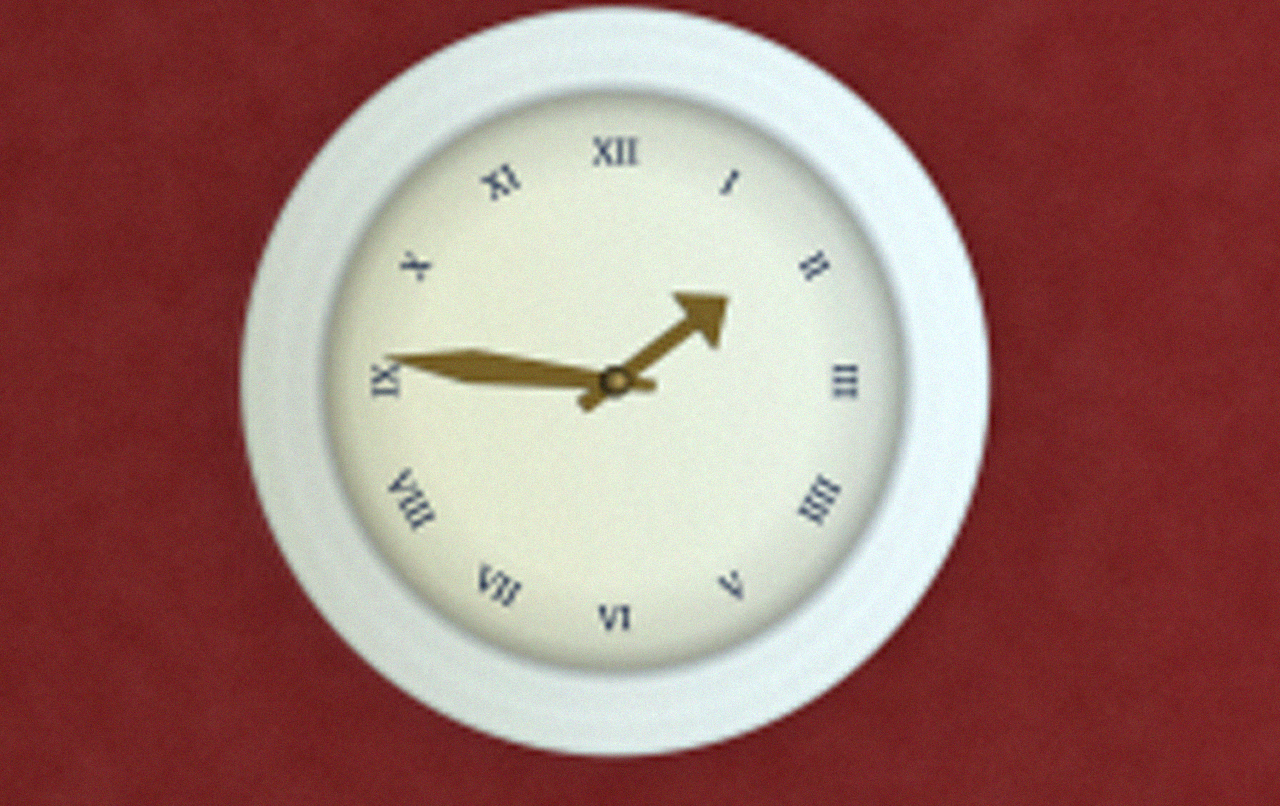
{"hour": 1, "minute": 46}
